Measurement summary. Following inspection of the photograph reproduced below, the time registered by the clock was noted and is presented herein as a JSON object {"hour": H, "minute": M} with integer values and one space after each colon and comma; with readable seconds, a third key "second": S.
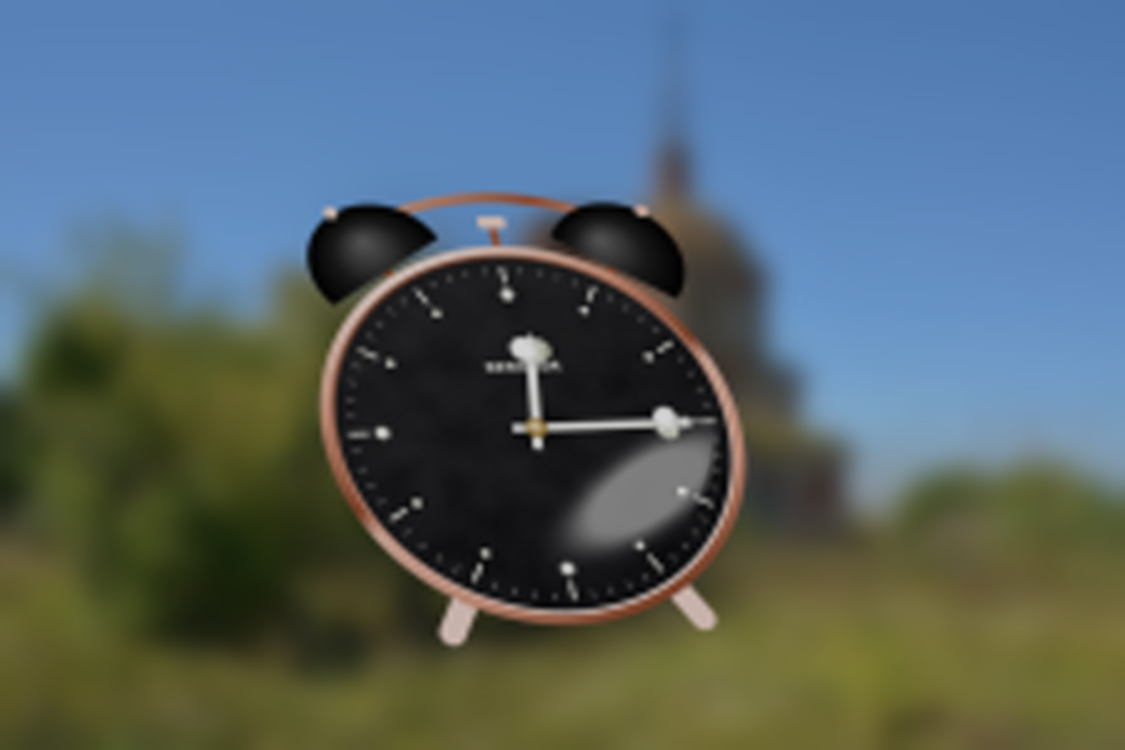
{"hour": 12, "minute": 15}
